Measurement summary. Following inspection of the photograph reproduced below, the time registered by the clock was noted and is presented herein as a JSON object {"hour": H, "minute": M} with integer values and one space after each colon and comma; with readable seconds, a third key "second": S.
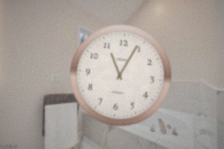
{"hour": 11, "minute": 4}
